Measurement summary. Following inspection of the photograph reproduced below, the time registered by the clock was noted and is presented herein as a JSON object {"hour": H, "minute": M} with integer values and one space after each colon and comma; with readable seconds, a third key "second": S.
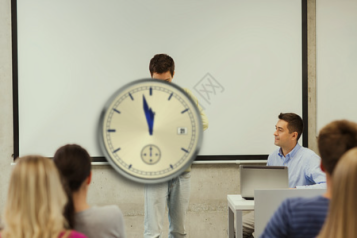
{"hour": 11, "minute": 58}
